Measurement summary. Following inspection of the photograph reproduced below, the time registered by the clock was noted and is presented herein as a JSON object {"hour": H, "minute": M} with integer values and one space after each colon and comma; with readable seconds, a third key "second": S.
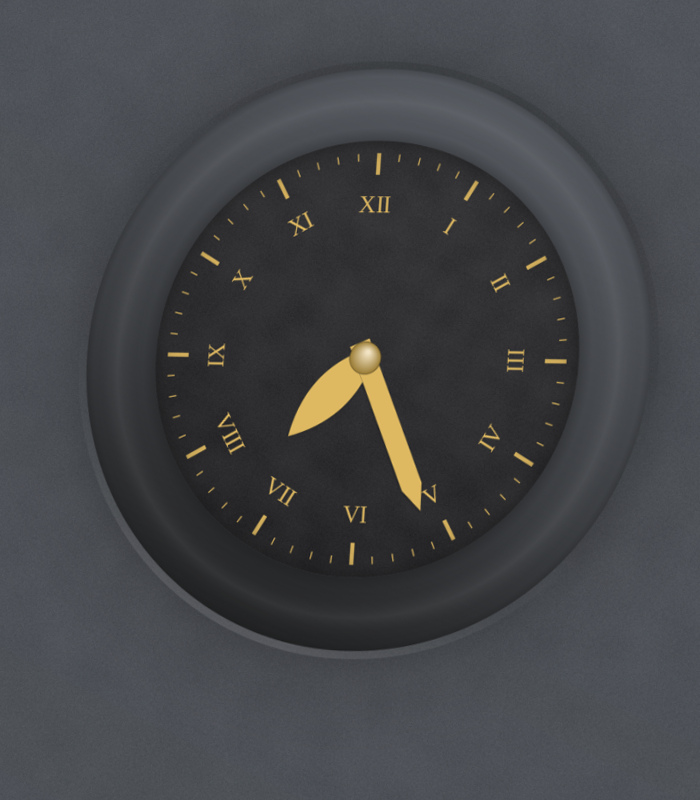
{"hour": 7, "minute": 26}
